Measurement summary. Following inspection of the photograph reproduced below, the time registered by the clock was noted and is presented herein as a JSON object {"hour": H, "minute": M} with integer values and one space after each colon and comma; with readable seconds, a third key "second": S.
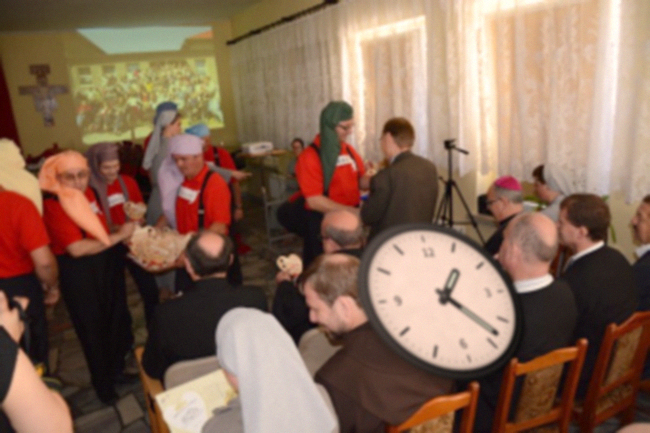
{"hour": 1, "minute": 23}
